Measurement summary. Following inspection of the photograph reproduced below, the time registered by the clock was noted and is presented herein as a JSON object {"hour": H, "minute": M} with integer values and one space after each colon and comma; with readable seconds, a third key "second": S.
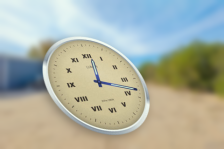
{"hour": 12, "minute": 18}
